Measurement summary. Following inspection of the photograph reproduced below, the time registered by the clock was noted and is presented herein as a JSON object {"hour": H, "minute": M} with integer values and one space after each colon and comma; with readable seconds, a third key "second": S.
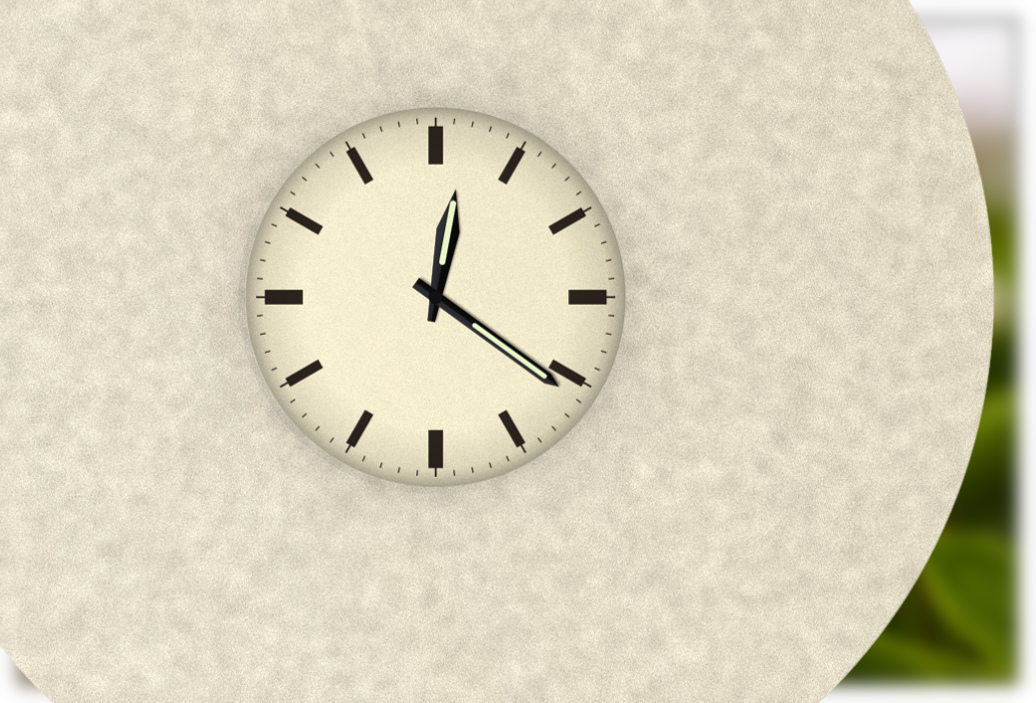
{"hour": 12, "minute": 21}
